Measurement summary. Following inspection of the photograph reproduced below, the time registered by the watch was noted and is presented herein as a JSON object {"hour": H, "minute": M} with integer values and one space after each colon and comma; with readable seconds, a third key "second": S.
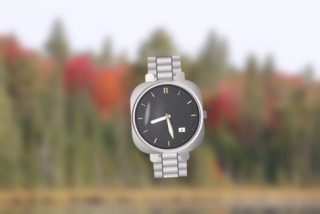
{"hour": 8, "minute": 28}
